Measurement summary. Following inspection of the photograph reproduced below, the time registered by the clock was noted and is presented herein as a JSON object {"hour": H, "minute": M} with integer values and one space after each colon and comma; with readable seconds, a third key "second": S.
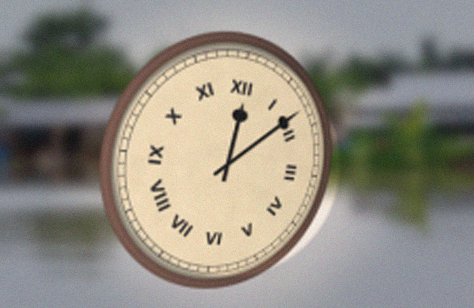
{"hour": 12, "minute": 8}
